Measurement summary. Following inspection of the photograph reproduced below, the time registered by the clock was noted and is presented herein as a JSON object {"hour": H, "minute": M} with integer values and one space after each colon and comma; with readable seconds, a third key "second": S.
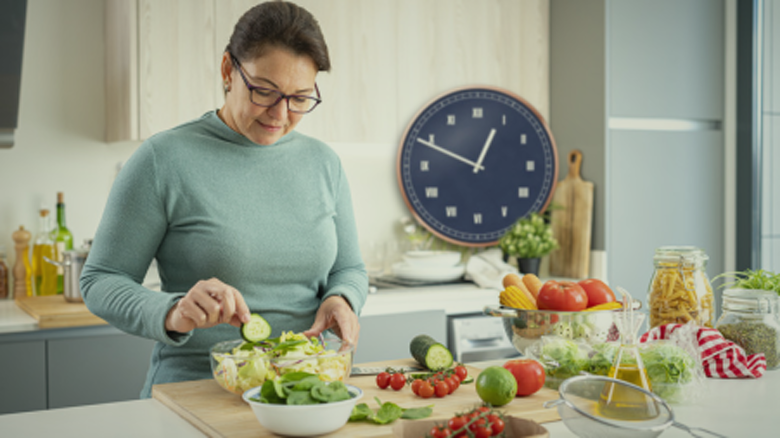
{"hour": 12, "minute": 49}
